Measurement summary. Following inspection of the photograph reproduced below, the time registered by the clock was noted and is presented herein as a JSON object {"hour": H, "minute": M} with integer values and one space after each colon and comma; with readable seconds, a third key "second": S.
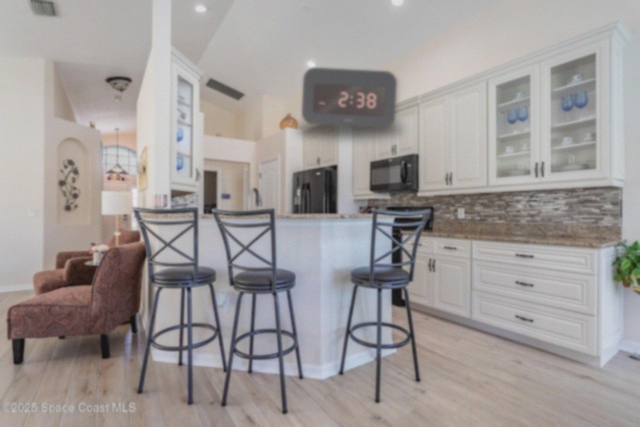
{"hour": 2, "minute": 38}
